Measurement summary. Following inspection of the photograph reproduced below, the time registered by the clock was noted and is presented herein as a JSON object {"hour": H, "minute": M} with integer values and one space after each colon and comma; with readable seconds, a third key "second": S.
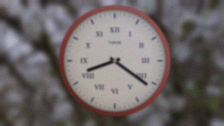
{"hour": 8, "minute": 21}
